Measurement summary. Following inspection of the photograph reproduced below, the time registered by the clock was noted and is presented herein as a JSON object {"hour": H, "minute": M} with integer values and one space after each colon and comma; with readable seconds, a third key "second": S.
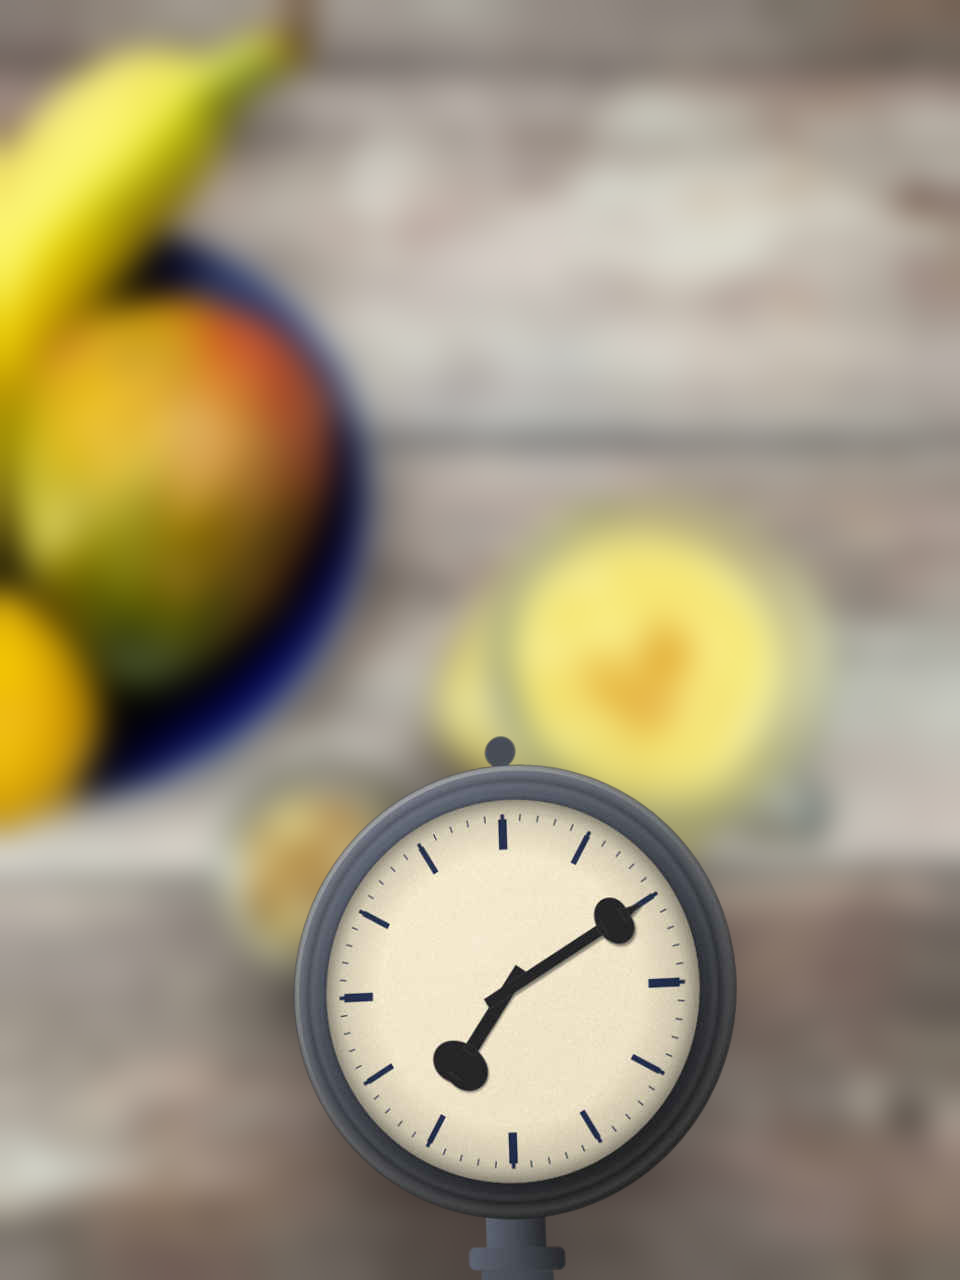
{"hour": 7, "minute": 10}
